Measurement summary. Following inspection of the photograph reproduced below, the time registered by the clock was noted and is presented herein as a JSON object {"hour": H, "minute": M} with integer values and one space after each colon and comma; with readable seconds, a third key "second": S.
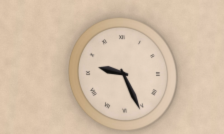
{"hour": 9, "minute": 26}
